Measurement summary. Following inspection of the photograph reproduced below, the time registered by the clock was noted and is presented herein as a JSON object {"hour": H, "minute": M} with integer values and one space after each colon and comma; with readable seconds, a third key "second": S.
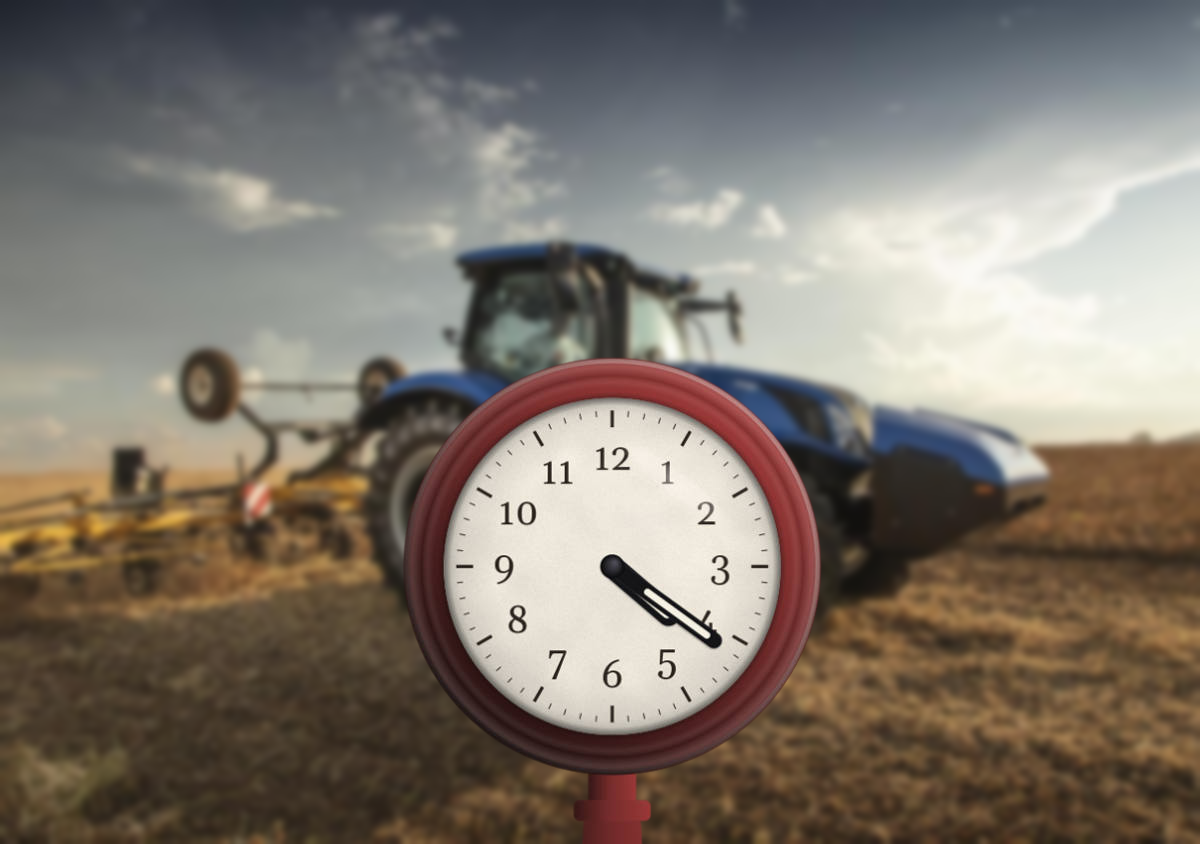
{"hour": 4, "minute": 21}
